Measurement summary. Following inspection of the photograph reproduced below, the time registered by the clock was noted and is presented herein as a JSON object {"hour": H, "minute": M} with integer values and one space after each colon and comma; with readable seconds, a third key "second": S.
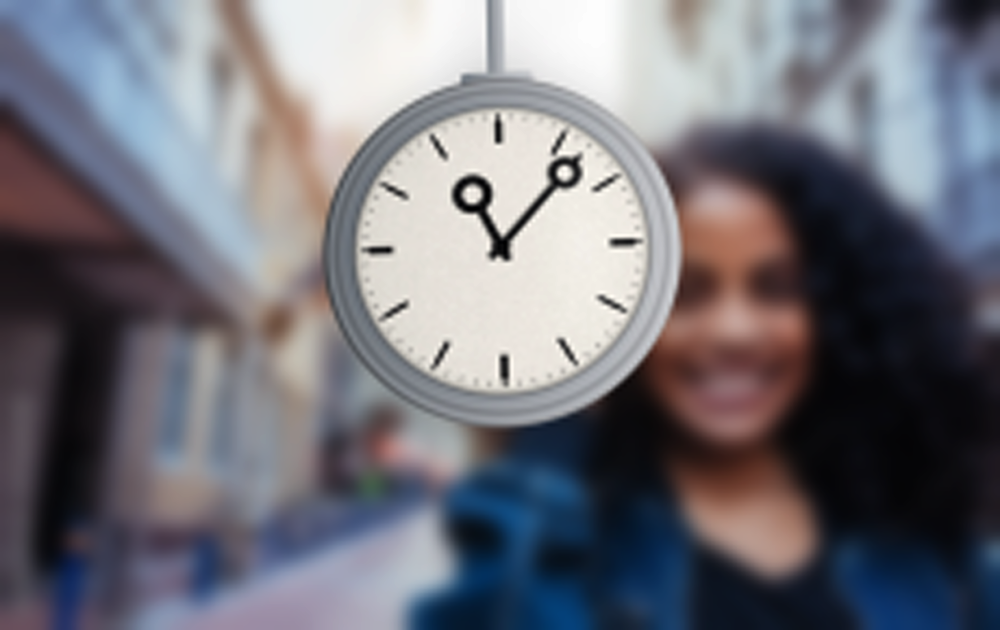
{"hour": 11, "minute": 7}
